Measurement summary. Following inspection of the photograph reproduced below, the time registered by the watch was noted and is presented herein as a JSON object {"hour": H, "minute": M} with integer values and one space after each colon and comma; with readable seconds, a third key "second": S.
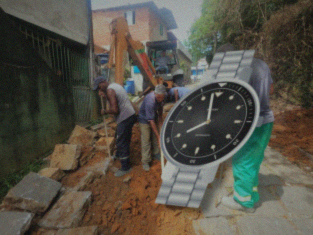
{"hour": 7, "minute": 58}
